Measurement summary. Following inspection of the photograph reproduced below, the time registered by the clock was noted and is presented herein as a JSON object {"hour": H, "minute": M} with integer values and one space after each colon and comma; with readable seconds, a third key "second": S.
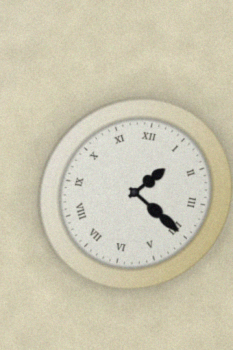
{"hour": 1, "minute": 20}
